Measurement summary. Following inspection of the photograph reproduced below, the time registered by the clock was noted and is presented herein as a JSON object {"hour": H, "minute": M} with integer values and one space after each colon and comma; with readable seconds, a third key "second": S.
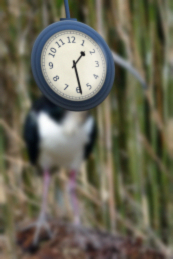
{"hour": 1, "minute": 29}
